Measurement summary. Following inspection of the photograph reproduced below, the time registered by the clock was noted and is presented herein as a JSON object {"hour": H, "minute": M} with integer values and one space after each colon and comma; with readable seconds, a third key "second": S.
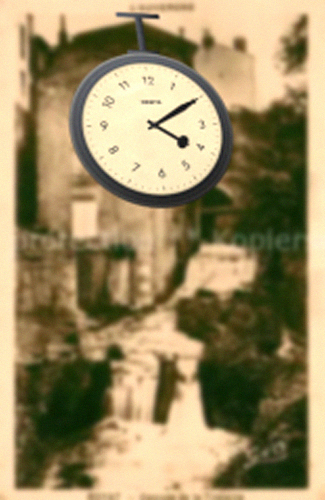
{"hour": 4, "minute": 10}
